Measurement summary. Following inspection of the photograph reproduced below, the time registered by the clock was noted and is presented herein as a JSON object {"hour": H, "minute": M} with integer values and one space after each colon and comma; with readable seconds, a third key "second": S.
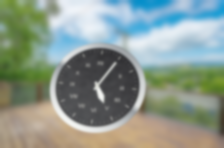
{"hour": 5, "minute": 5}
